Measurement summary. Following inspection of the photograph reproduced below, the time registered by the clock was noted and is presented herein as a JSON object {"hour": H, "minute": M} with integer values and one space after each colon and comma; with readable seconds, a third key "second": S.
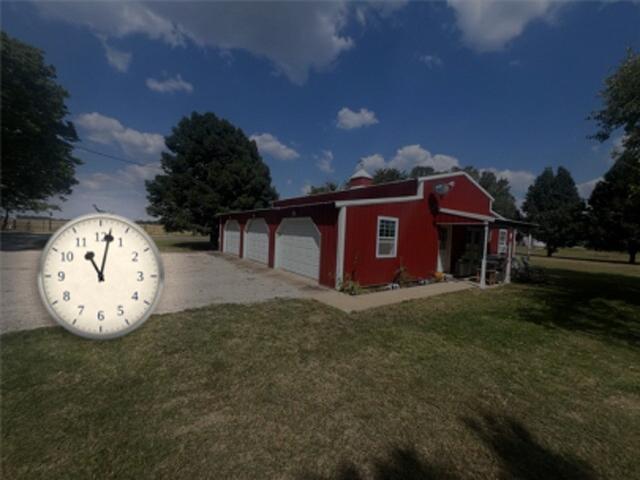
{"hour": 11, "minute": 2}
